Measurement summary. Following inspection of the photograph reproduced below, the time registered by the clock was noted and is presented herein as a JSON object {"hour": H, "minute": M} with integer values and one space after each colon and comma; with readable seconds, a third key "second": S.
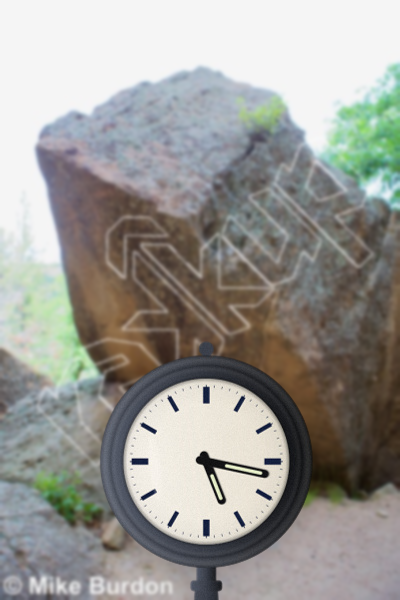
{"hour": 5, "minute": 17}
